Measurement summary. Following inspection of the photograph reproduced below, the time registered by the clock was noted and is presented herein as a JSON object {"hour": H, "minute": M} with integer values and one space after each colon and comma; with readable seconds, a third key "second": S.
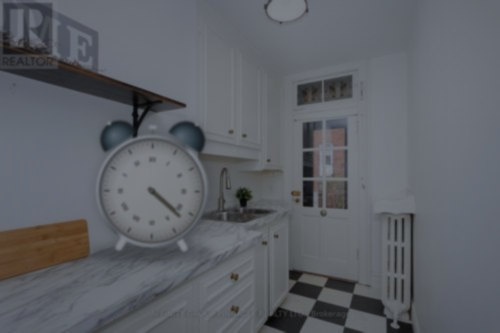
{"hour": 4, "minute": 22}
